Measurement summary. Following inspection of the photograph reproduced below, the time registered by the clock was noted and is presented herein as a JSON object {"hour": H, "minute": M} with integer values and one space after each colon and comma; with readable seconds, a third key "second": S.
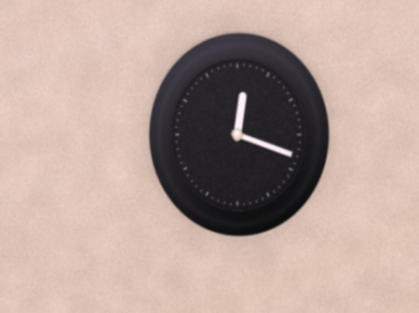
{"hour": 12, "minute": 18}
